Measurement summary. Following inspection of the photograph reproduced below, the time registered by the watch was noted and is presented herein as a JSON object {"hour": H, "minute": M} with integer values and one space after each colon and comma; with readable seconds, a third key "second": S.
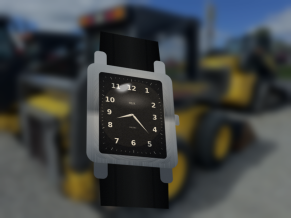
{"hour": 8, "minute": 23}
